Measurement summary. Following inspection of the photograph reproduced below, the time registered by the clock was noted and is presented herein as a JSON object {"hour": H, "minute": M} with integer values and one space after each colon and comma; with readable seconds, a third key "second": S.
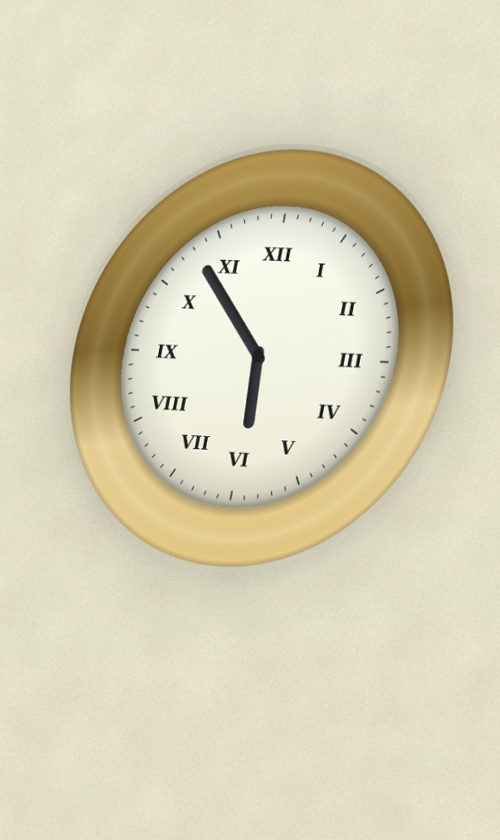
{"hour": 5, "minute": 53}
